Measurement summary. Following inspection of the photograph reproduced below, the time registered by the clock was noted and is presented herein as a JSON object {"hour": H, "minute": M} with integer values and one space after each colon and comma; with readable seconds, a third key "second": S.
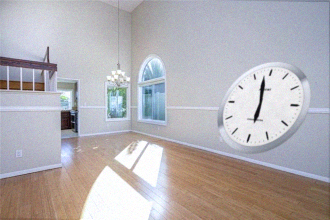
{"hour": 5, "minute": 58}
